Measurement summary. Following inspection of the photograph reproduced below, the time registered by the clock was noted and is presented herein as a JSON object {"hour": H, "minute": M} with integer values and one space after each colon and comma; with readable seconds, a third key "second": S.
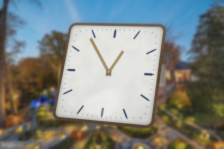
{"hour": 12, "minute": 54}
